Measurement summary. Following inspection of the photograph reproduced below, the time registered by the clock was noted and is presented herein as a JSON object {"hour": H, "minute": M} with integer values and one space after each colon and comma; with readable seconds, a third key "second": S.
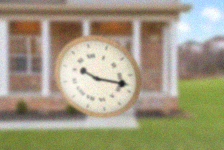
{"hour": 10, "minute": 18}
